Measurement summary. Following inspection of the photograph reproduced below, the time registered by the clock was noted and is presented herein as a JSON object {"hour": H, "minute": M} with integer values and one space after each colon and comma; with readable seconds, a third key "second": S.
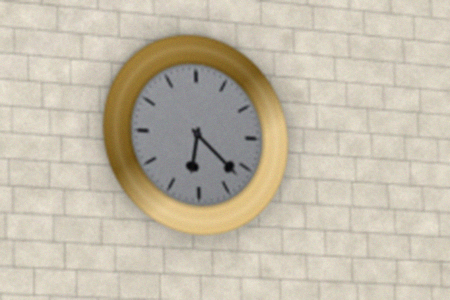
{"hour": 6, "minute": 22}
